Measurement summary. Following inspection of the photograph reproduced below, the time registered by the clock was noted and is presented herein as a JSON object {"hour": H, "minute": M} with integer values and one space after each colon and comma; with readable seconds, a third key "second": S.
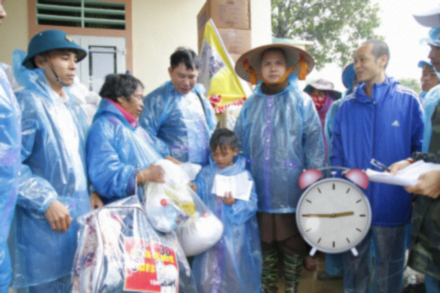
{"hour": 2, "minute": 45}
